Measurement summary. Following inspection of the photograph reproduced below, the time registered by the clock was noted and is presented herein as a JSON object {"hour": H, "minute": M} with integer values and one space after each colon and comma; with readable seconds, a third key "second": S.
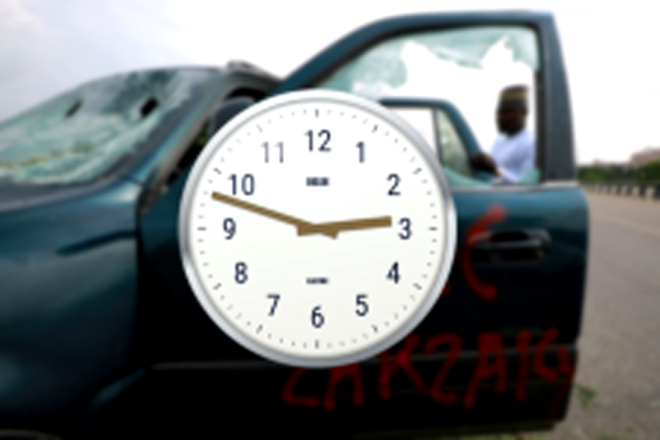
{"hour": 2, "minute": 48}
